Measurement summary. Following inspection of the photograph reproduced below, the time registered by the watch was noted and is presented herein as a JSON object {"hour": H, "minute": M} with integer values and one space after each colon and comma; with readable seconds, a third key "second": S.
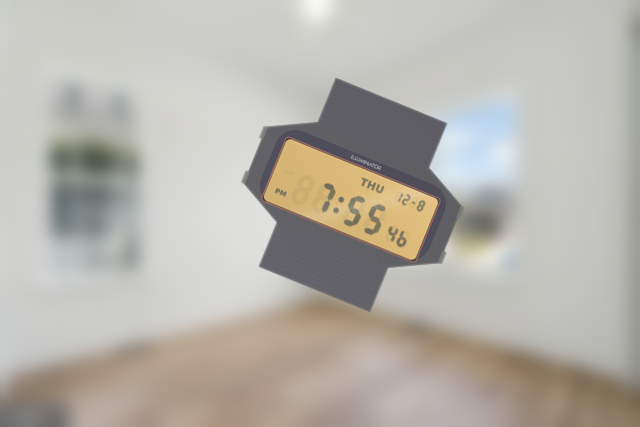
{"hour": 7, "minute": 55, "second": 46}
